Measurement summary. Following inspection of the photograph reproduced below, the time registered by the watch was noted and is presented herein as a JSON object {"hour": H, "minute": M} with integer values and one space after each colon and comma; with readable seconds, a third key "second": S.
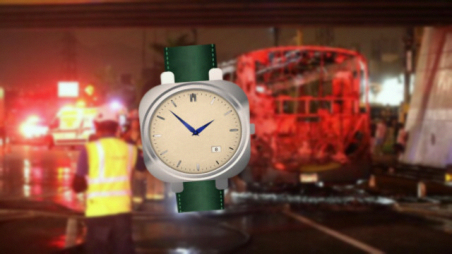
{"hour": 1, "minute": 53}
